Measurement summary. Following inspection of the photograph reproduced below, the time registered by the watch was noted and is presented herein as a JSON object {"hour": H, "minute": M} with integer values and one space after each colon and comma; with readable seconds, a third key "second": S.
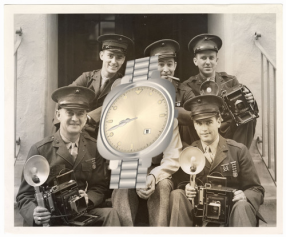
{"hour": 8, "minute": 42}
